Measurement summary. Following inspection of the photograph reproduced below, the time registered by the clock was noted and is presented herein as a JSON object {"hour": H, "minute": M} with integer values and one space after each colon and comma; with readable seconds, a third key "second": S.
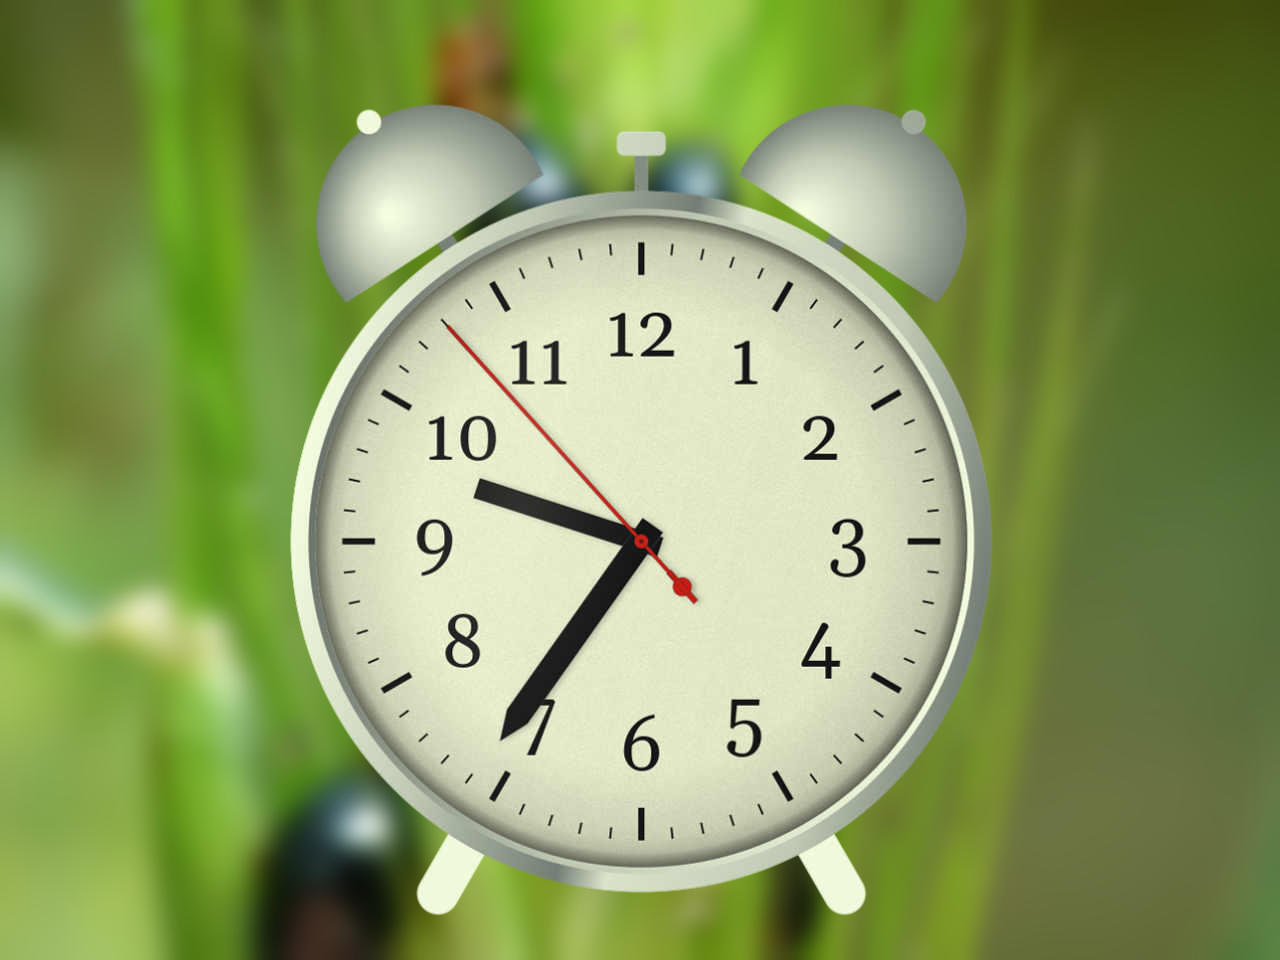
{"hour": 9, "minute": 35, "second": 53}
